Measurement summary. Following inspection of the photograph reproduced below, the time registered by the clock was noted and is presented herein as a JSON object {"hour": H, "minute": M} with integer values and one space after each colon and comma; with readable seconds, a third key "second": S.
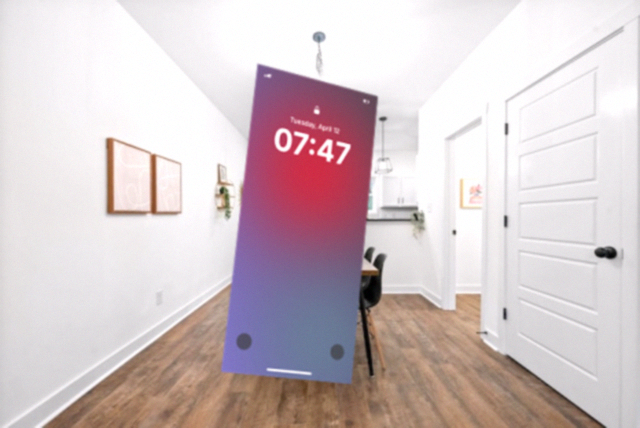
{"hour": 7, "minute": 47}
